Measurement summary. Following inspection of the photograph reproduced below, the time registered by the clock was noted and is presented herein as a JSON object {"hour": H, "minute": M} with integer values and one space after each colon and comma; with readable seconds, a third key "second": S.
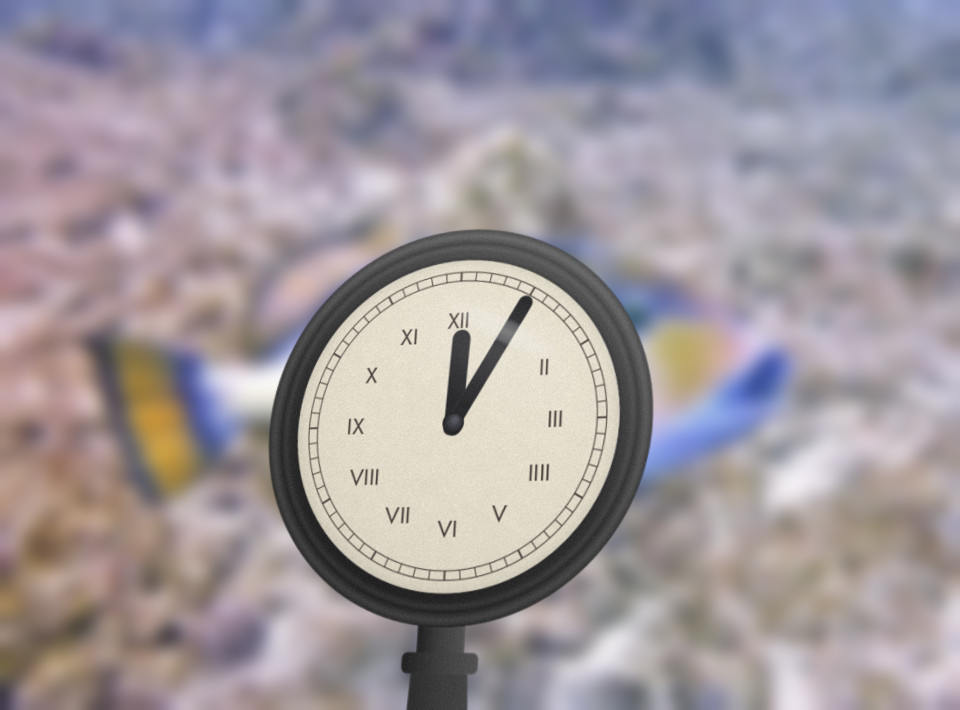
{"hour": 12, "minute": 5}
